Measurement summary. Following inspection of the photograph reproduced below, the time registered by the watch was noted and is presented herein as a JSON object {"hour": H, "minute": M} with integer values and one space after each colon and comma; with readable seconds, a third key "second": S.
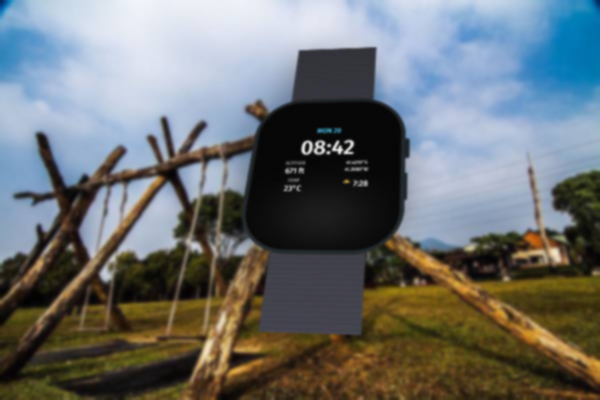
{"hour": 8, "minute": 42}
